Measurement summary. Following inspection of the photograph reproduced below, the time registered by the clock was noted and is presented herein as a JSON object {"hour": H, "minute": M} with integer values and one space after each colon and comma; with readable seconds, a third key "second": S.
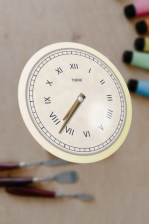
{"hour": 7, "minute": 37}
